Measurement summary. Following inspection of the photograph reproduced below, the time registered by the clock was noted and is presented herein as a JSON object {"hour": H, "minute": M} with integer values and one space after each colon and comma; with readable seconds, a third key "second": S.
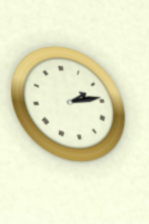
{"hour": 2, "minute": 14}
